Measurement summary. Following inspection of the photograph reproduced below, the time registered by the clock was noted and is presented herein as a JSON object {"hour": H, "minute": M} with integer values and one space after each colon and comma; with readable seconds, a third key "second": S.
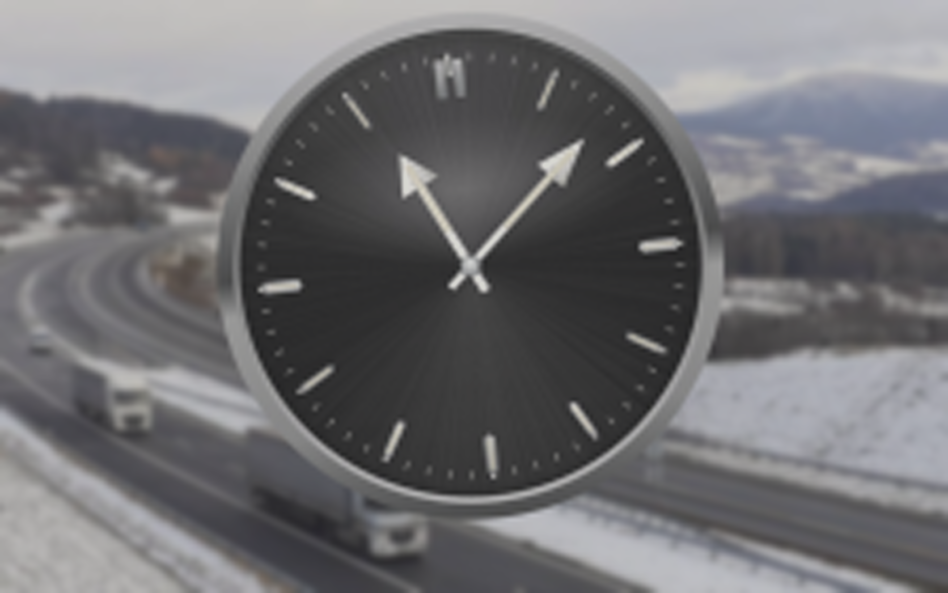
{"hour": 11, "minute": 8}
